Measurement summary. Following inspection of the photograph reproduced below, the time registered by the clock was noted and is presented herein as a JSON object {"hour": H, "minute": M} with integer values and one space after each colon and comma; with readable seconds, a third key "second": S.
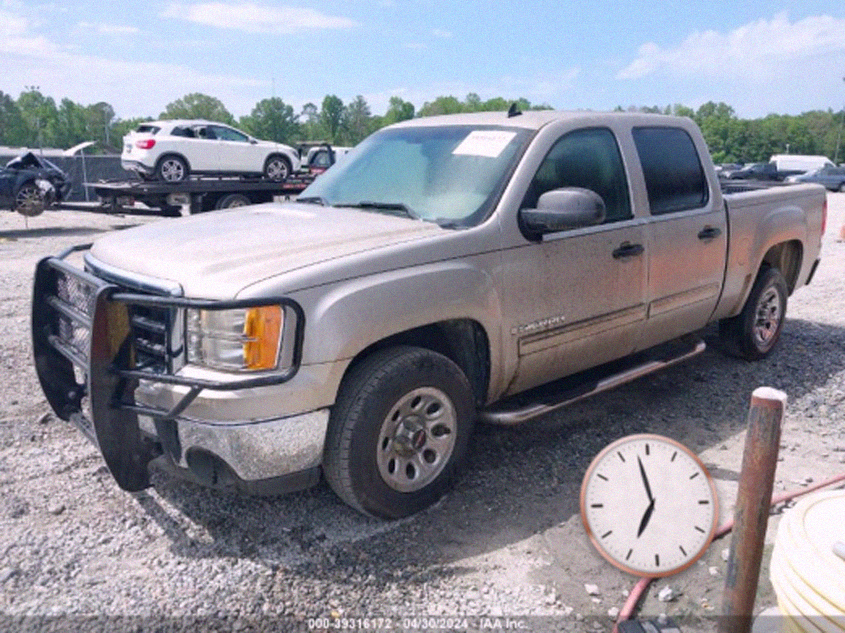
{"hour": 6, "minute": 58}
